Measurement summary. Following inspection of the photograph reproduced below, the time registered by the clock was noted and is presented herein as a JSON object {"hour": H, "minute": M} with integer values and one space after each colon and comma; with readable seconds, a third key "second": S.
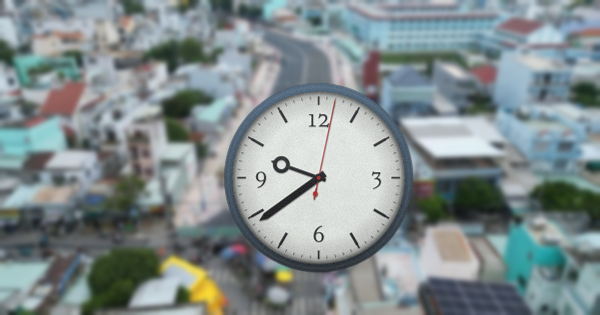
{"hour": 9, "minute": 39, "second": 2}
